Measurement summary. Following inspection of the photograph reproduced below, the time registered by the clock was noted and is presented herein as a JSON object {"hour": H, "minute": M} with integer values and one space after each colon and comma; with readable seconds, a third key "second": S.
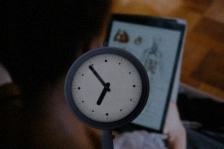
{"hour": 6, "minute": 54}
